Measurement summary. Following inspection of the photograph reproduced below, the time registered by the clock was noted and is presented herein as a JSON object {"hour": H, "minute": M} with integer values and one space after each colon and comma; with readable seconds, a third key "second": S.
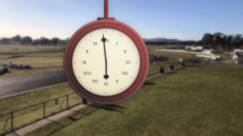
{"hour": 5, "minute": 59}
